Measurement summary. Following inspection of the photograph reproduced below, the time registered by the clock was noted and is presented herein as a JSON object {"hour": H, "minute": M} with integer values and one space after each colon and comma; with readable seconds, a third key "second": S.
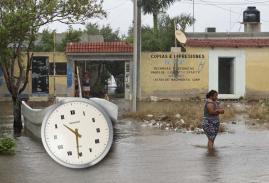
{"hour": 10, "minute": 31}
